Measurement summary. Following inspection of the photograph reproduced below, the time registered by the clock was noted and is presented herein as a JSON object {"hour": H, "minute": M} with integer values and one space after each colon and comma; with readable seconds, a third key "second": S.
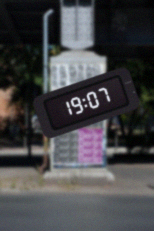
{"hour": 19, "minute": 7}
